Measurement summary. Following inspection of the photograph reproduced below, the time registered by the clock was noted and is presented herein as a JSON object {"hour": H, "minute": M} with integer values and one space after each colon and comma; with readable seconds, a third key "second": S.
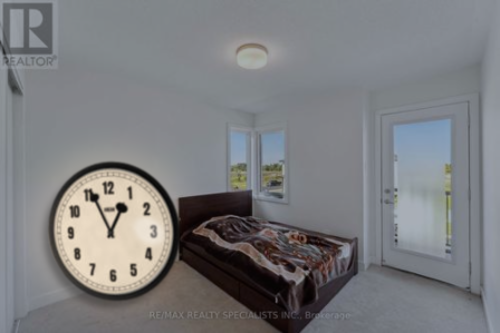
{"hour": 12, "minute": 56}
